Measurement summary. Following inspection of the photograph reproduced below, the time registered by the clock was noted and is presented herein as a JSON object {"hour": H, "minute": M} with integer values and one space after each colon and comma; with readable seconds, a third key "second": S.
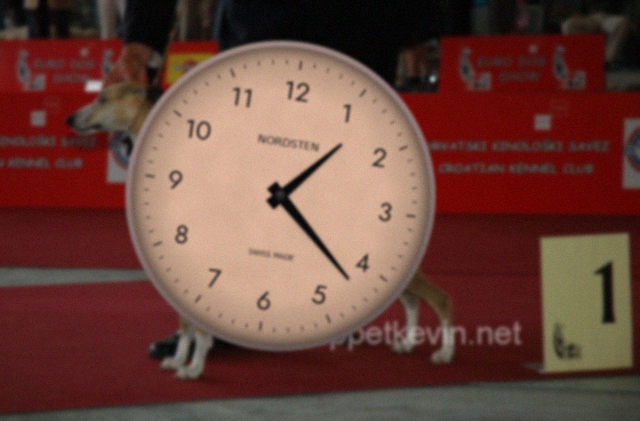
{"hour": 1, "minute": 22}
